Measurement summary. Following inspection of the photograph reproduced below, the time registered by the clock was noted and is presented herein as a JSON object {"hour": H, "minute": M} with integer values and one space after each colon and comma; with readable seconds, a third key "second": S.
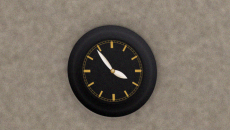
{"hour": 3, "minute": 54}
